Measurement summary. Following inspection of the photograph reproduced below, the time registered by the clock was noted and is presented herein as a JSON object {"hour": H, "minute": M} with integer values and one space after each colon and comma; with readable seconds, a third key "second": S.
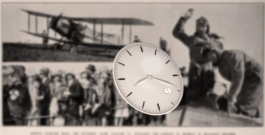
{"hour": 8, "minute": 19}
